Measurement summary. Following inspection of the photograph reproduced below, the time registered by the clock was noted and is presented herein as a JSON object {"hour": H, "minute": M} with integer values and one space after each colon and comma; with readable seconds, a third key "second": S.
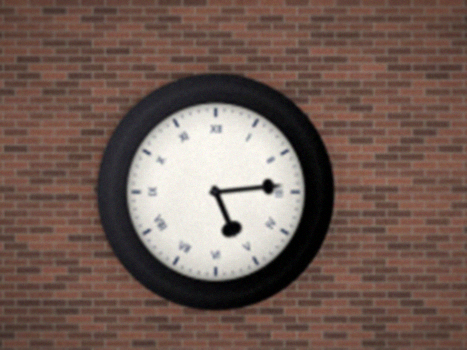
{"hour": 5, "minute": 14}
